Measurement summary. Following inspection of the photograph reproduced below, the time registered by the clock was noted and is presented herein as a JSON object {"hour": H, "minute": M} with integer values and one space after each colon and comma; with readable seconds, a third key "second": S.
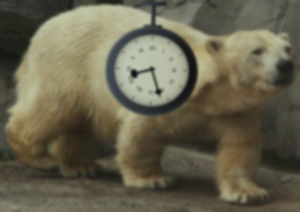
{"hour": 8, "minute": 27}
